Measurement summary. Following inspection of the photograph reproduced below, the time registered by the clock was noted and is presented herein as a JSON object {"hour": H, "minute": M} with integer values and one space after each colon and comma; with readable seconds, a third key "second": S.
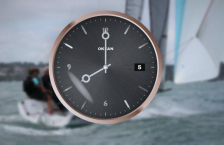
{"hour": 8, "minute": 0}
